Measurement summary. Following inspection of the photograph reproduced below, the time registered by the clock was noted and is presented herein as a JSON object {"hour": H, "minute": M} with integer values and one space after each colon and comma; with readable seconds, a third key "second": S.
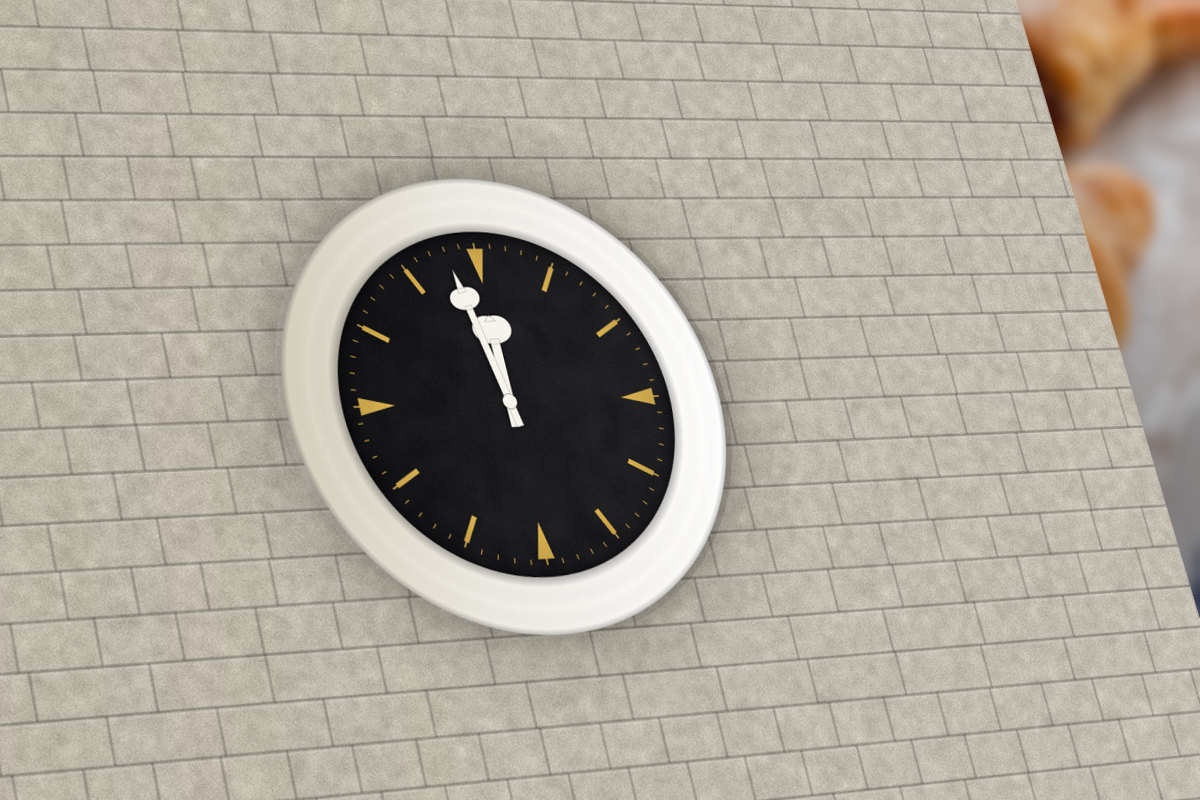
{"hour": 11, "minute": 58}
